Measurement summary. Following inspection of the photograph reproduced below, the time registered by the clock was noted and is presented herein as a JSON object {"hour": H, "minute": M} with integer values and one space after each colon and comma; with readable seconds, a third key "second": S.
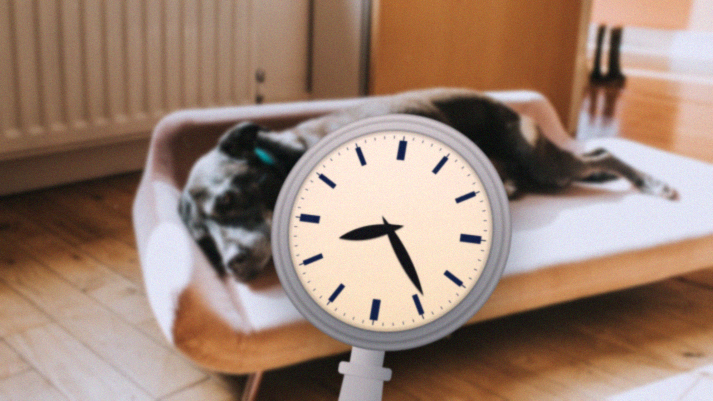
{"hour": 8, "minute": 24}
